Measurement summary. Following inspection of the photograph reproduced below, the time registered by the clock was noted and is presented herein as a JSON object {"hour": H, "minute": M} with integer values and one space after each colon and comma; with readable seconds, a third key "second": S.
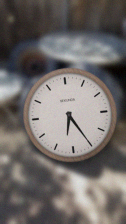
{"hour": 6, "minute": 25}
